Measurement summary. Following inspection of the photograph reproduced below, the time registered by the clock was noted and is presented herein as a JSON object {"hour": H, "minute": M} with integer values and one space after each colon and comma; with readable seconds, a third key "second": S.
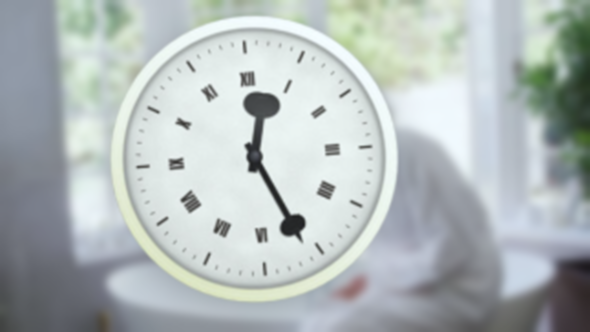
{"hour": 12, "minute": 26}
